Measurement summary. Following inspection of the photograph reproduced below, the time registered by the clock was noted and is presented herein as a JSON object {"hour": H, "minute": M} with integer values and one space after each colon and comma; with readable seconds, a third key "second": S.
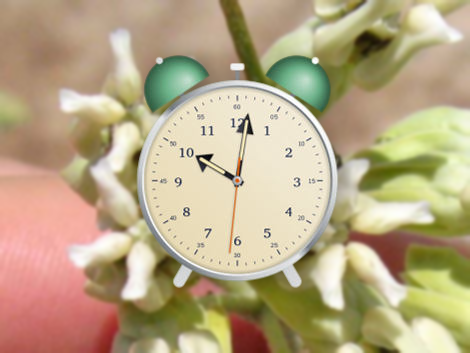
{"hour": 10, "minute": 1, "second": 31}
